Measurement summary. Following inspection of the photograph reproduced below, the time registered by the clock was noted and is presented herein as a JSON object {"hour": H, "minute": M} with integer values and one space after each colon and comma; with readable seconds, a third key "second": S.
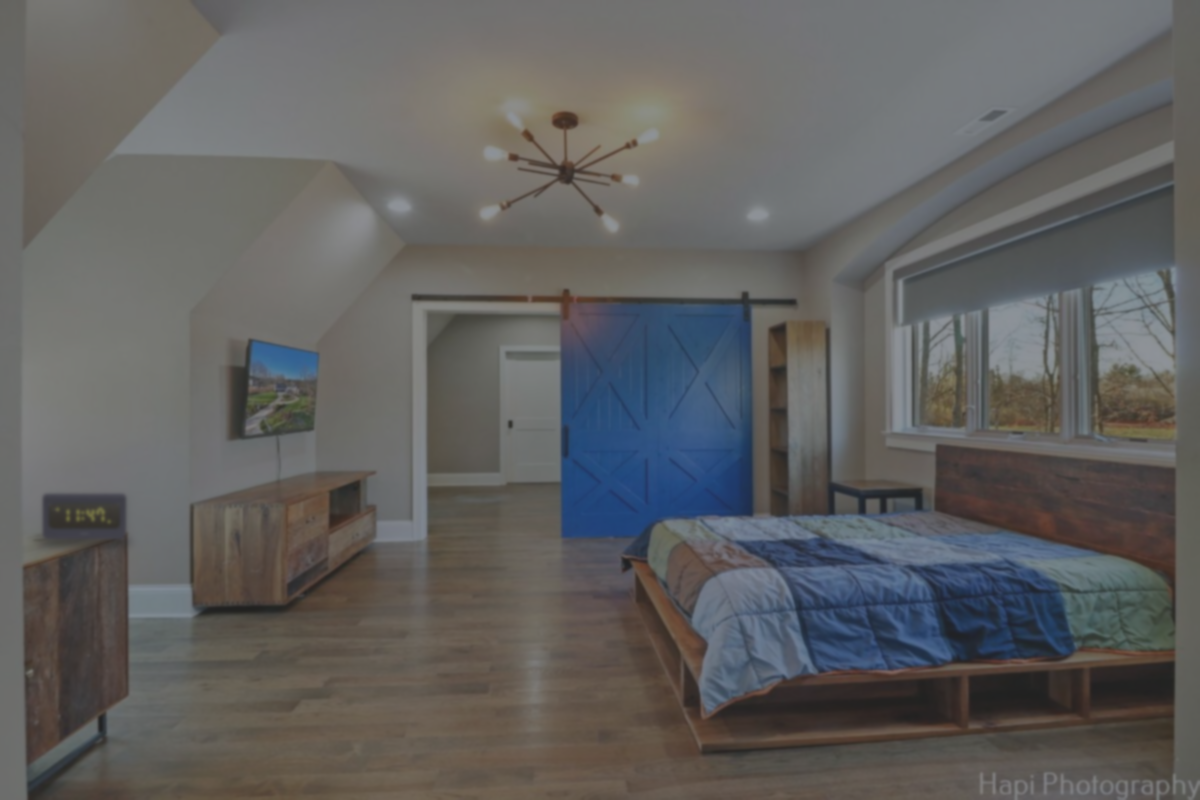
{"hour": 11, "minute": 47}
